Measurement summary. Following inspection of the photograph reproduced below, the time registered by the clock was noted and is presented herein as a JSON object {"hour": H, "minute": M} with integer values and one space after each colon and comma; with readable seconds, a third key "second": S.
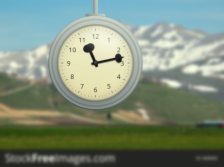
{"hour": 11, "minute": 13}
